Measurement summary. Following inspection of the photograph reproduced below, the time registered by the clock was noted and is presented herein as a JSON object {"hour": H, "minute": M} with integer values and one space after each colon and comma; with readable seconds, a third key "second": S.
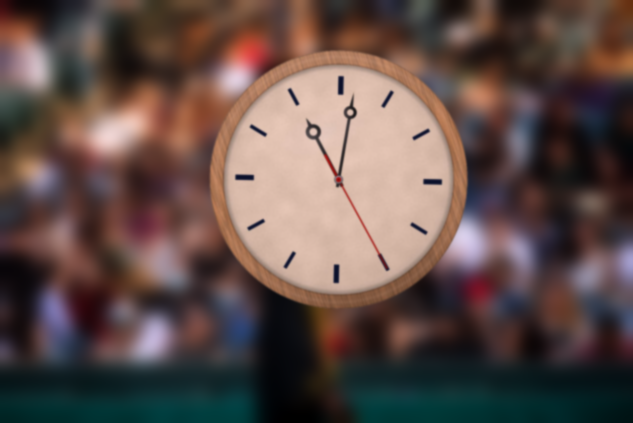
{"hour": 11, "minute": 1, "second": 25}
